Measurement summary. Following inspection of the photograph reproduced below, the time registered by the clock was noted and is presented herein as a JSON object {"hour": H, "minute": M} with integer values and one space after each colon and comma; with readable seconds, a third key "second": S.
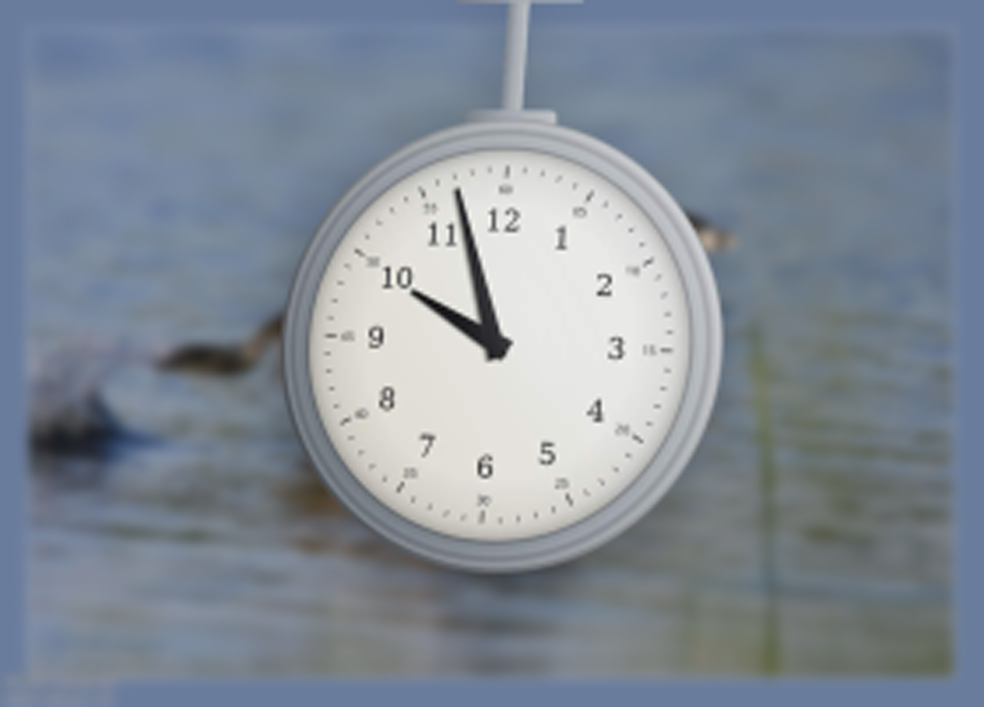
{"hour": 9, "minute": 57}
